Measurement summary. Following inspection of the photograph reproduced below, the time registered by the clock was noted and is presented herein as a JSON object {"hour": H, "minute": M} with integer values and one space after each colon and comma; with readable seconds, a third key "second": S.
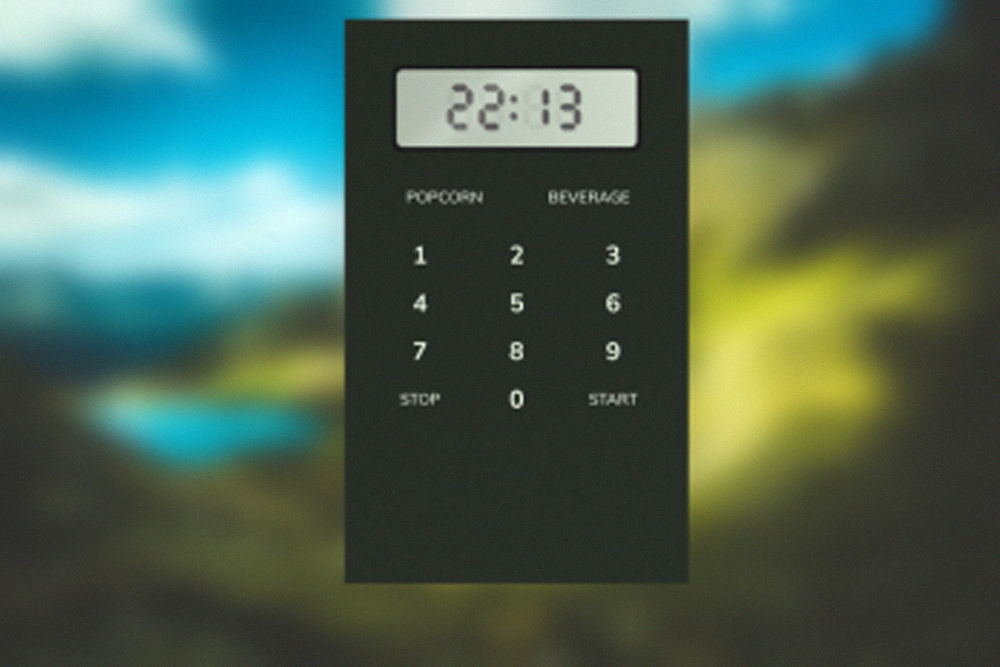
{"hour": 22, "minute": 13}
